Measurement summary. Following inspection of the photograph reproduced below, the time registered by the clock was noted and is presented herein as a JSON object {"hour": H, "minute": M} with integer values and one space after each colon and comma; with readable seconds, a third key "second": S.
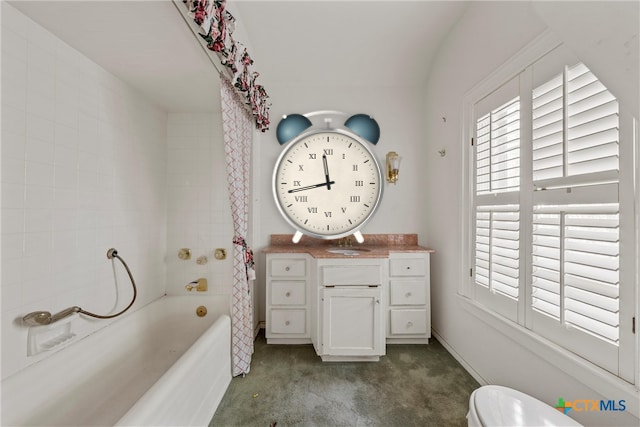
{"hour": 11, "minute": 43}
